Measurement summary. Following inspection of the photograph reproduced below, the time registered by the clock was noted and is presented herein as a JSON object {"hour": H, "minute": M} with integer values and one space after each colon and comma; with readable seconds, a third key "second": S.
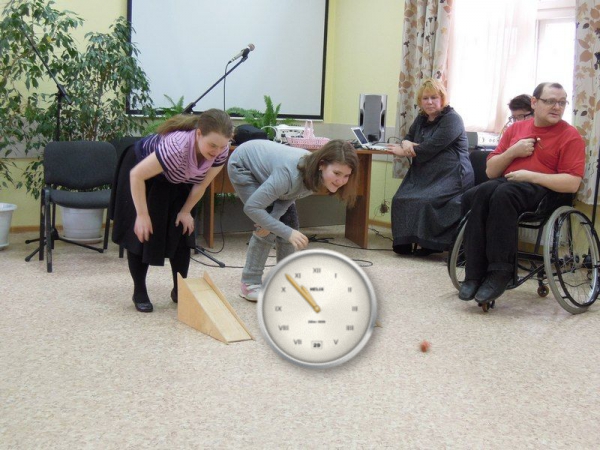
{"hour": 10, "minute": 53}
